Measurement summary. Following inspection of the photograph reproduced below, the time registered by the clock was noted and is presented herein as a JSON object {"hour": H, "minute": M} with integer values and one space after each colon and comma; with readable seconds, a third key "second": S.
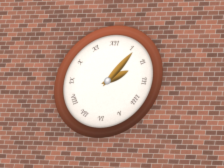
{"hour": 2, "minute": 6}
